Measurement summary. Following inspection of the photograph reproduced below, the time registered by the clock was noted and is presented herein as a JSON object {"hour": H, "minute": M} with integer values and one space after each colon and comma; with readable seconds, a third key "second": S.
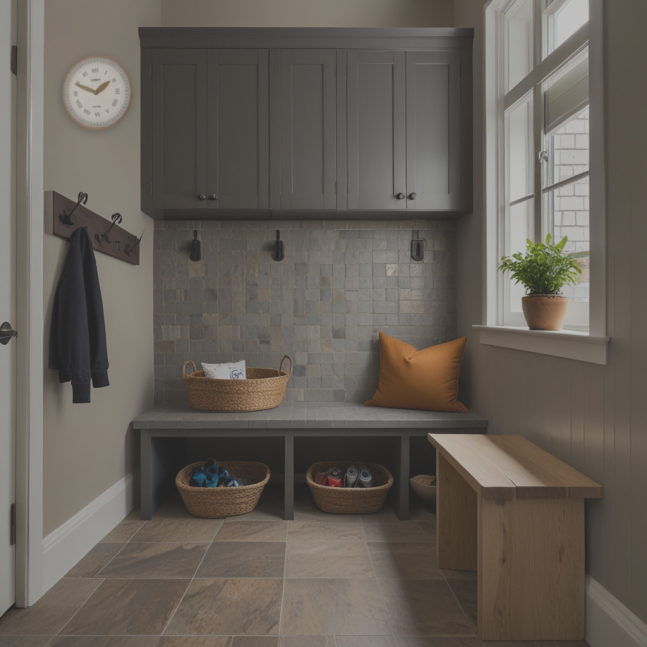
{"hour": 1, "minute": 49}
